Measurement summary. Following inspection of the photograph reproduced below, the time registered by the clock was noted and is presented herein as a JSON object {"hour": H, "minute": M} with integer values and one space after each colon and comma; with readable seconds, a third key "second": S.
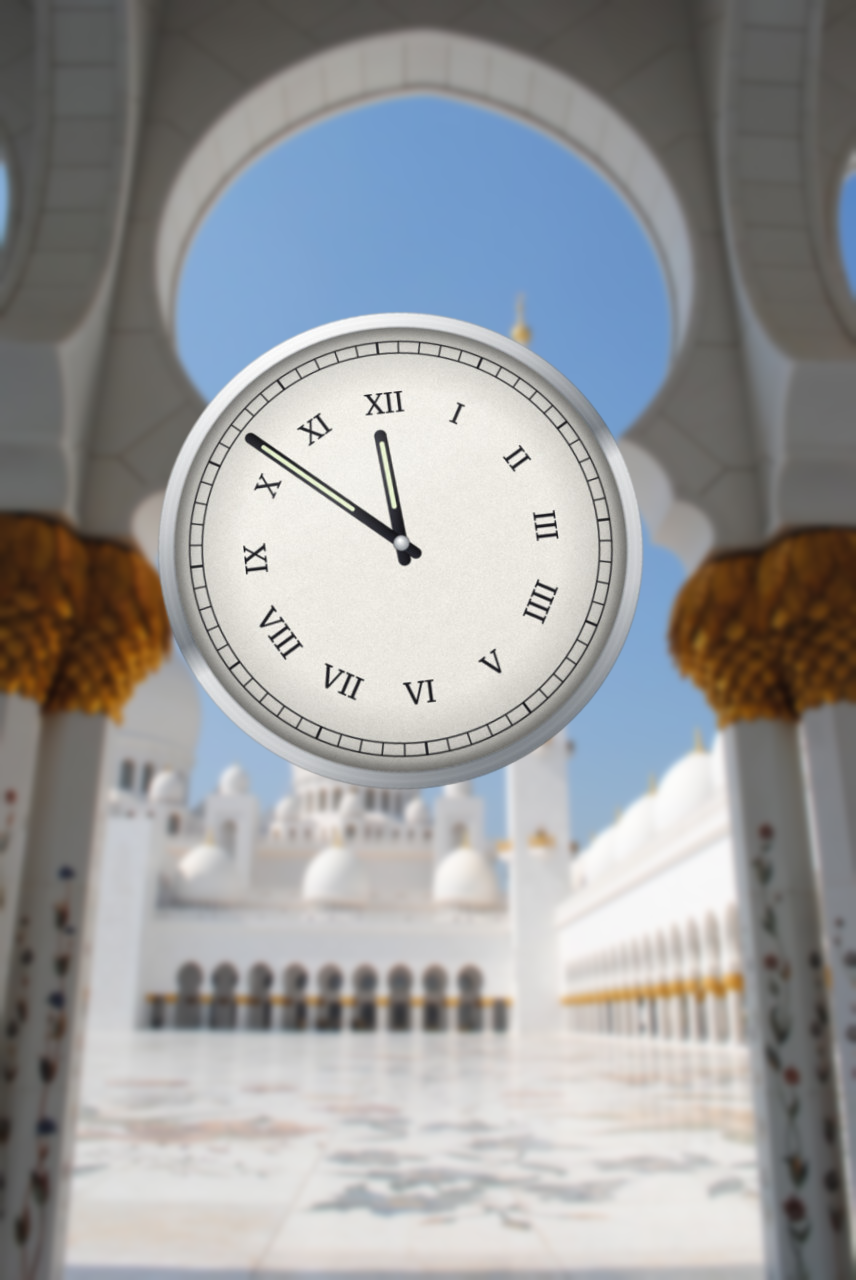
{"hour": 11, "minute": 52}
